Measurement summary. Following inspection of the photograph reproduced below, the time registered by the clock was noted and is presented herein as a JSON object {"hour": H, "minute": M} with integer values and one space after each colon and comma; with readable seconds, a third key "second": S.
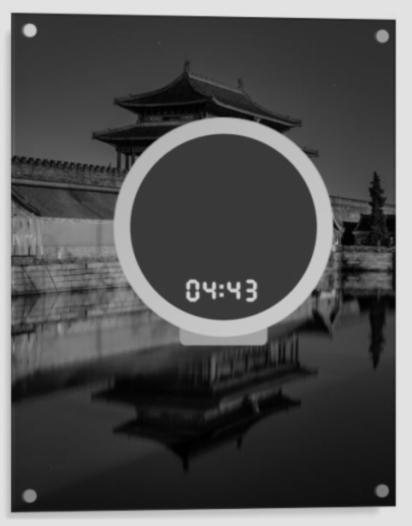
{"hour": 4, "minute": 43}
